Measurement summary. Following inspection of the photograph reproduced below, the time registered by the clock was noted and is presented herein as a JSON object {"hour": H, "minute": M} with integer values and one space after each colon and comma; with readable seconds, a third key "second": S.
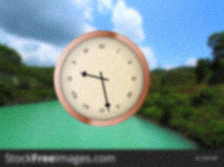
{"hour": 9, "minute": 28}
